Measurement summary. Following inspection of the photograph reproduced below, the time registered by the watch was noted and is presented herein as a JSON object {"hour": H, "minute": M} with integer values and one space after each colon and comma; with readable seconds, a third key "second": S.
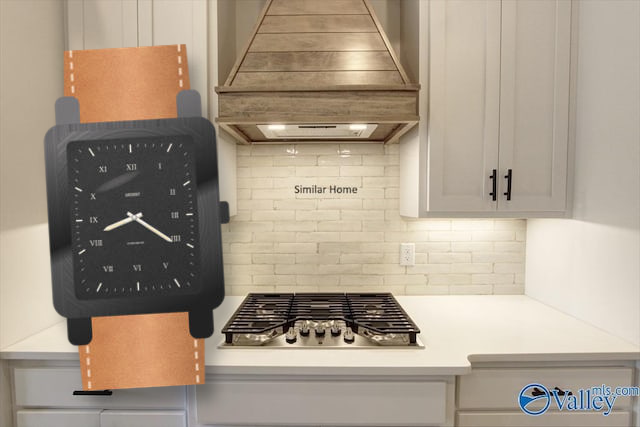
{"hour": 8, "minute": 21}
